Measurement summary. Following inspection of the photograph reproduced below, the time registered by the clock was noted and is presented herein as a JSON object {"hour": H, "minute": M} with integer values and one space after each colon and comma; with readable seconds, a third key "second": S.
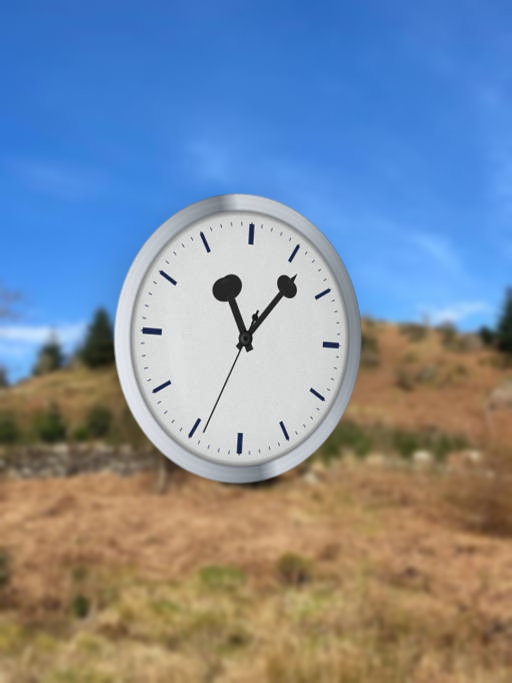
{"hour": 11, "minute": 6, "second": 34}
